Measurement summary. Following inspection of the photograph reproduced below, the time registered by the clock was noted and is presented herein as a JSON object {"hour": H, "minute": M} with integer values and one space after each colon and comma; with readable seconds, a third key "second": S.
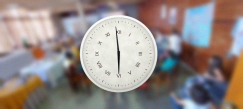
{"hour": 5, "minute": 59}
